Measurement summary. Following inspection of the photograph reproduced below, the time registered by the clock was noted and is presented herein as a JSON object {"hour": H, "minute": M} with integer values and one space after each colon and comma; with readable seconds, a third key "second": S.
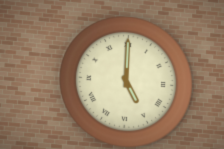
{"hour": 5, "minute": 0}
